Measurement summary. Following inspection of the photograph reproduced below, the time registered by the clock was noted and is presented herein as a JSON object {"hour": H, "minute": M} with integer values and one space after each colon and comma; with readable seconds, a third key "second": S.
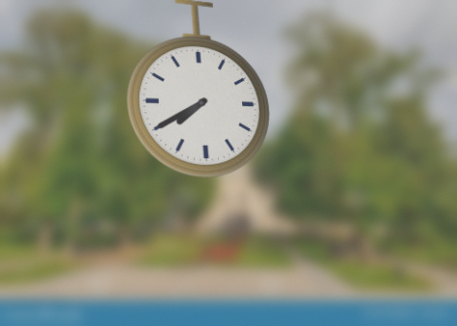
{"hour": 7, "minute": 40}
